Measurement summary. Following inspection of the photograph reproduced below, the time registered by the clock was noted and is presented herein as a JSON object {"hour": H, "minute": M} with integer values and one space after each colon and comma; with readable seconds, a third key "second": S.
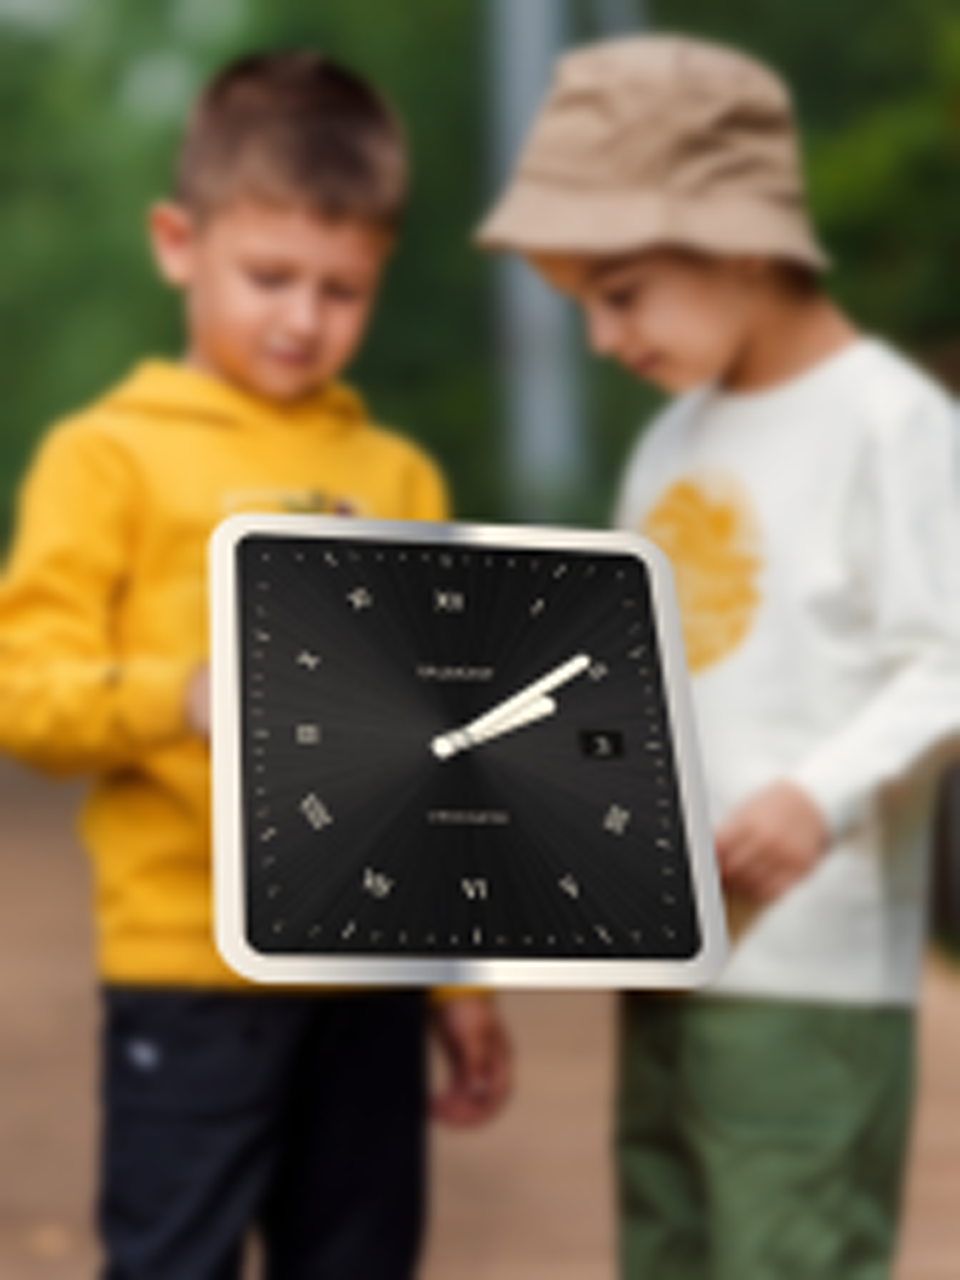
{"hour": 2, "minute": 9}
